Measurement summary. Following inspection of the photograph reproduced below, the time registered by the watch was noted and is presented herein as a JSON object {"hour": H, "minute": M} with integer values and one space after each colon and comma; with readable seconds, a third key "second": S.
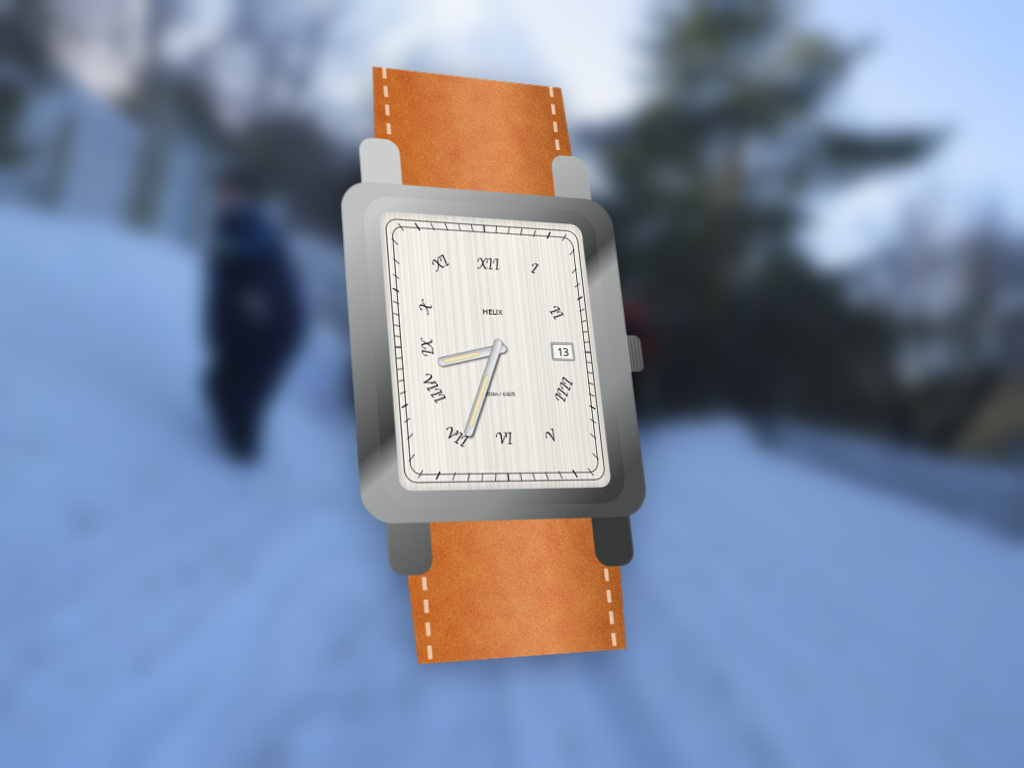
{"hour": 8, "minute": 34}
